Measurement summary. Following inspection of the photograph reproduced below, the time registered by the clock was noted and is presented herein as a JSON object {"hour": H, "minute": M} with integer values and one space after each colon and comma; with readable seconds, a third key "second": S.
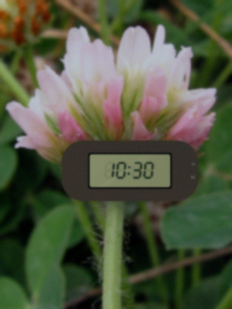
{"hour": 10, "minute": 30}
